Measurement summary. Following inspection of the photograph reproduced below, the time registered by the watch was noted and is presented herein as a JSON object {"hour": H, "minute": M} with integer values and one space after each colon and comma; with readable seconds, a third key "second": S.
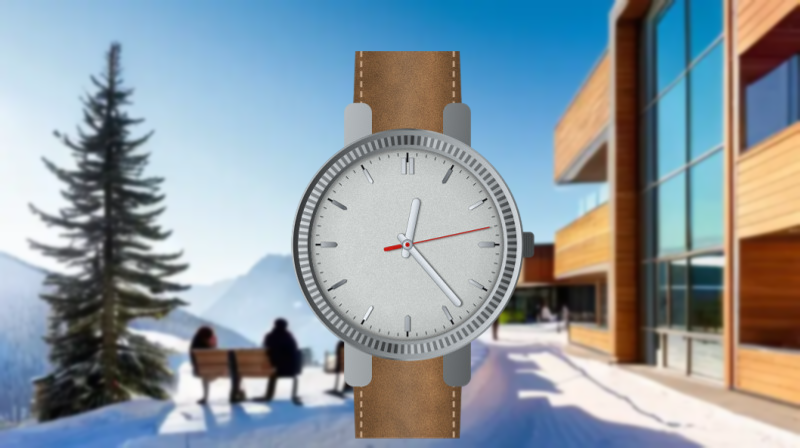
{"hour": 12, "minute": 23, "second": 13}
